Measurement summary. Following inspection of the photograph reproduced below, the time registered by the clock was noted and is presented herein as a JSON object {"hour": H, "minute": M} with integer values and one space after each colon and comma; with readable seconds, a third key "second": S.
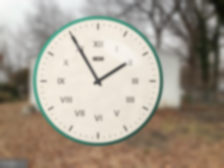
{"hour": 1, "minute": 55}
